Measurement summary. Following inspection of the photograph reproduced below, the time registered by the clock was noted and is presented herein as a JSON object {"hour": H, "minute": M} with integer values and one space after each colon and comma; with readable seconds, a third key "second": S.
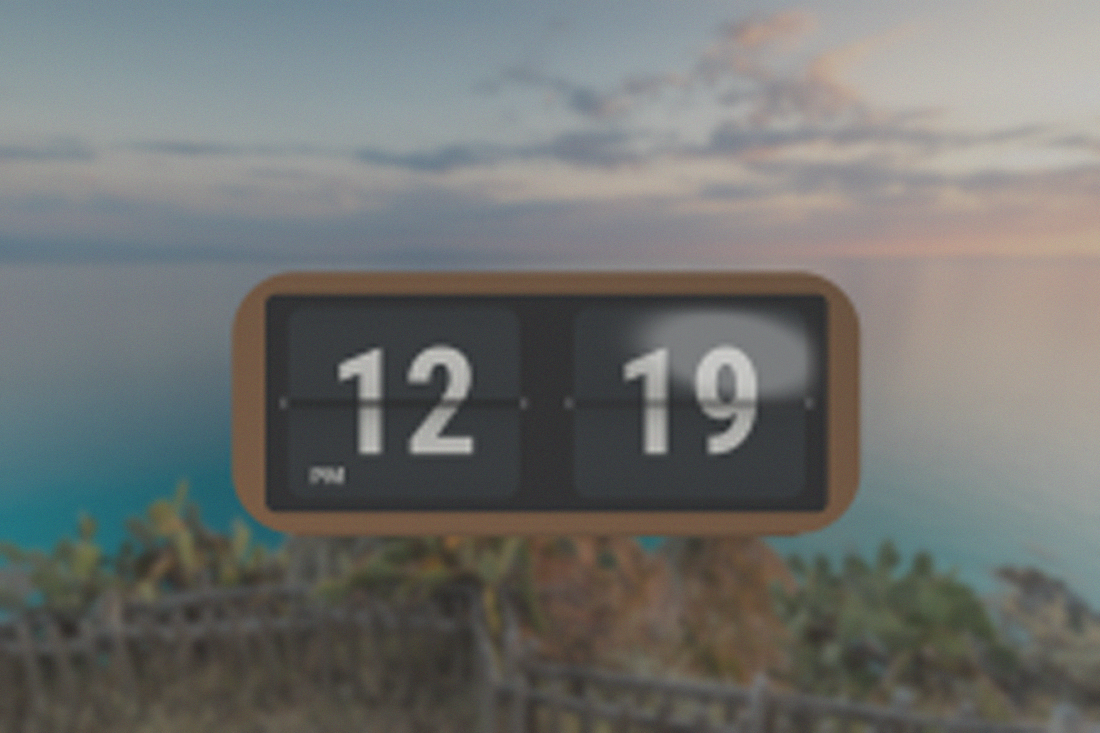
{"hour": 12, "minute": 19}
